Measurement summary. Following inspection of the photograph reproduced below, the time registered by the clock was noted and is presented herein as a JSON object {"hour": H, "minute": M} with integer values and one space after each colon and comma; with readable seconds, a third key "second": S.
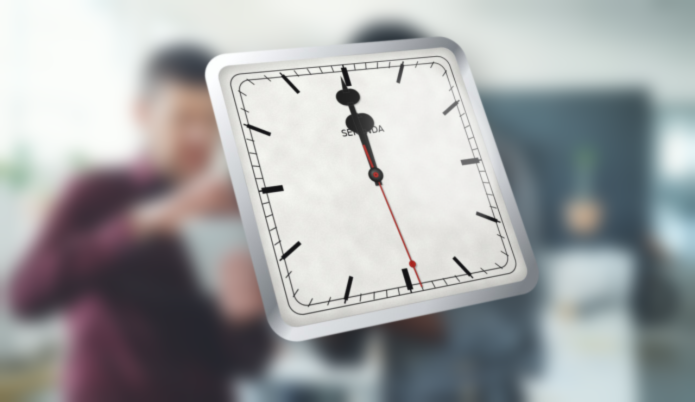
{"hour": 11, "minute": 59, "second": 29}
